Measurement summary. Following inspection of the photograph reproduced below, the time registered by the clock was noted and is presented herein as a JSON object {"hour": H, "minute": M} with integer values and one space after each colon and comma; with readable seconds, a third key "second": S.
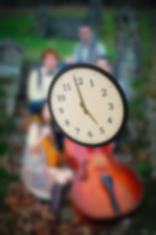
{"hour": 4, "minute": 59}
